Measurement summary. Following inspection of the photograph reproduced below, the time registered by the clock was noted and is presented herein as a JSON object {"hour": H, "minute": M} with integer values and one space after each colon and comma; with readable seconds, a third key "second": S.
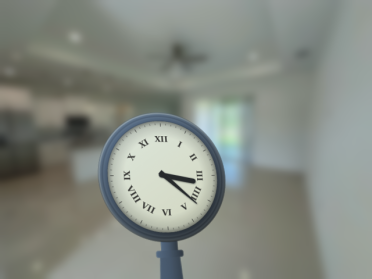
{"hour": 3, "minute": 22}
